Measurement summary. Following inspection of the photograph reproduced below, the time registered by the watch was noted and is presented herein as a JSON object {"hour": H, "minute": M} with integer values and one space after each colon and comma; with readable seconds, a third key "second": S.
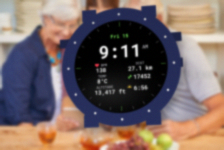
{"hour": 9, "minute": 11}
